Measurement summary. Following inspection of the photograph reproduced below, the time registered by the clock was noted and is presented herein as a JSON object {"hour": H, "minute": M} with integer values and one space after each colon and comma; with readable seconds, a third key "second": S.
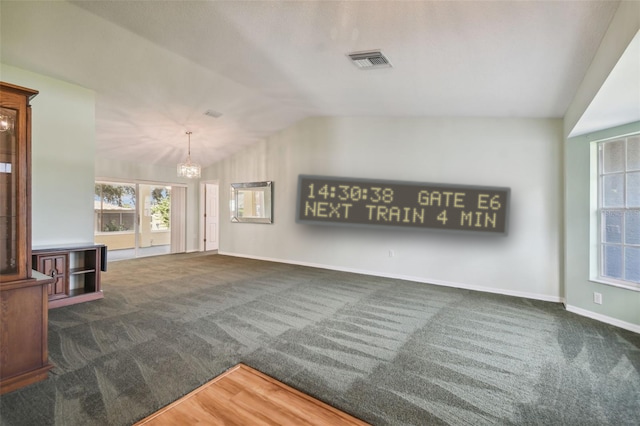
{"hour": 14, "minute": 30, "second": 38}
